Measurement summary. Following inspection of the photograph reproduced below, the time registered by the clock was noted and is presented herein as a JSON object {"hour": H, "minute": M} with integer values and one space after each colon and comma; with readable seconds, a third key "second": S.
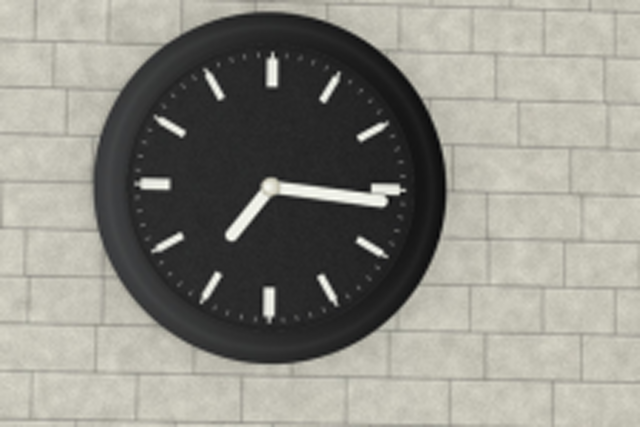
{"hour": 7, "minute": 16}
